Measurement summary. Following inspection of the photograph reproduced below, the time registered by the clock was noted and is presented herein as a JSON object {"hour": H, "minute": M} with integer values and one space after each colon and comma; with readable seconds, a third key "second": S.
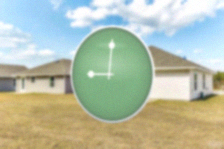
{"hour": 9, "minute": 1}
